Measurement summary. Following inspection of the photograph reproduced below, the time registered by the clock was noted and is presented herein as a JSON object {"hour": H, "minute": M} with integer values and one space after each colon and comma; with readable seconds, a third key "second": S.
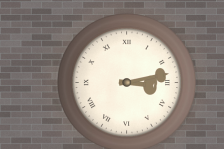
{"hour": 3, "minute": 13}
